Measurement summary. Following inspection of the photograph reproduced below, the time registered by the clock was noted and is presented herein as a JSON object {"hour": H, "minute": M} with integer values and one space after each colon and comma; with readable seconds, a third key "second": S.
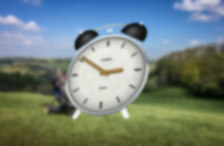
{"hour": 2, "minute": 51}
